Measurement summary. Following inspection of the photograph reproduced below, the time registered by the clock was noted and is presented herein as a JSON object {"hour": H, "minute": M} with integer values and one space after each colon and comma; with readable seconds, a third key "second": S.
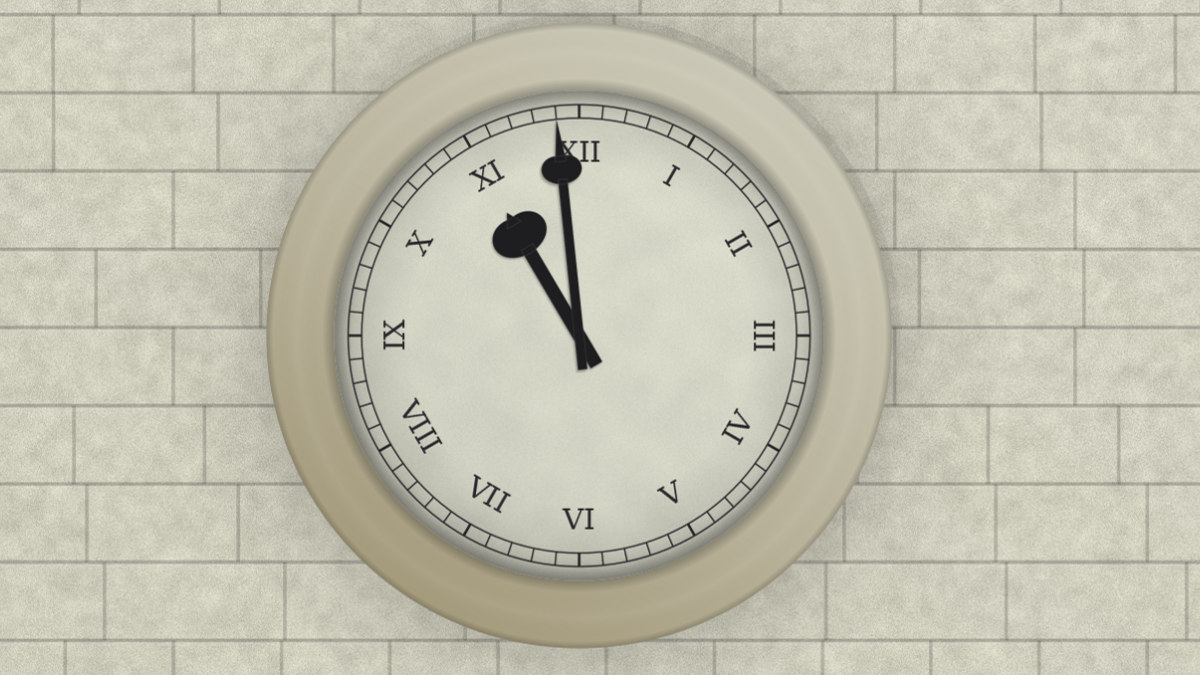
{"hour": 10, "minute": 59}
